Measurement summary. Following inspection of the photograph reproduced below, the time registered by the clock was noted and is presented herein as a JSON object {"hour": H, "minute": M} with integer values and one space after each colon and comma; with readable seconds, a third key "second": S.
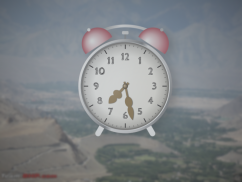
{"hour": 7, "minute": 28}
